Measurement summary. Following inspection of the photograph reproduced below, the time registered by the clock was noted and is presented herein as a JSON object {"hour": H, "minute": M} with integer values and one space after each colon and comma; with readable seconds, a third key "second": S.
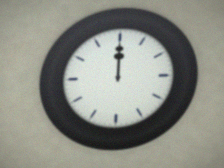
{"hour": 12, "minute": 0}
